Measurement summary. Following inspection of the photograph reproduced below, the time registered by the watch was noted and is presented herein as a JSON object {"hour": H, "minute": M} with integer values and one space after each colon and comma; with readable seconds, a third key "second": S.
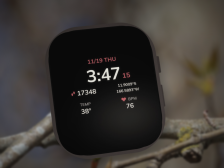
{"hour": 3, "minute": 47}
